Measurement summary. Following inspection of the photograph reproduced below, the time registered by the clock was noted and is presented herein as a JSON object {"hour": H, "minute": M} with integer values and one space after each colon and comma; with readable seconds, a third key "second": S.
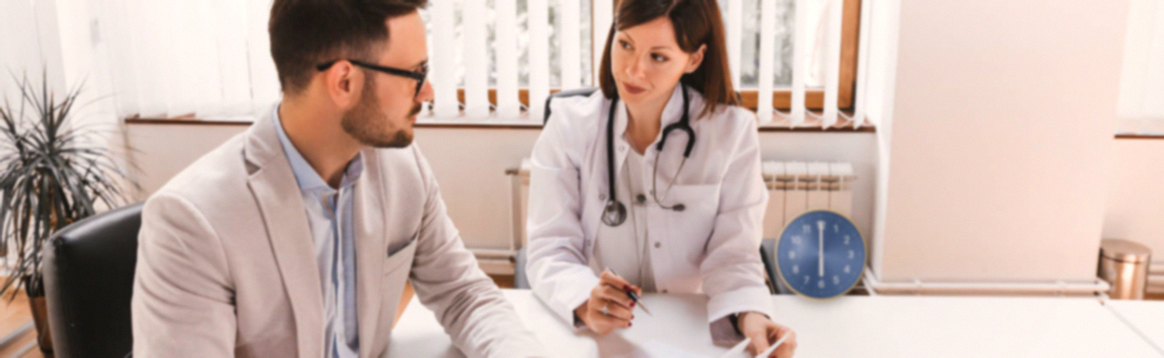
{"hour": 6, "minute": 0}
